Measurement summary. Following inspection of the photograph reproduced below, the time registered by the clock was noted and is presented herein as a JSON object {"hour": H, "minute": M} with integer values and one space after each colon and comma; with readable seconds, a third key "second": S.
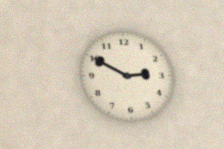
{"hour": 2, "minute": 50}
